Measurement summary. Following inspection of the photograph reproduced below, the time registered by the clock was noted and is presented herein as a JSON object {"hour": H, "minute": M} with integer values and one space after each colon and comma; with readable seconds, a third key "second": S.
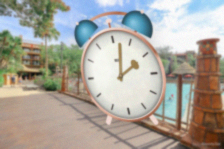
{"hour": 2, "minute": 2}
